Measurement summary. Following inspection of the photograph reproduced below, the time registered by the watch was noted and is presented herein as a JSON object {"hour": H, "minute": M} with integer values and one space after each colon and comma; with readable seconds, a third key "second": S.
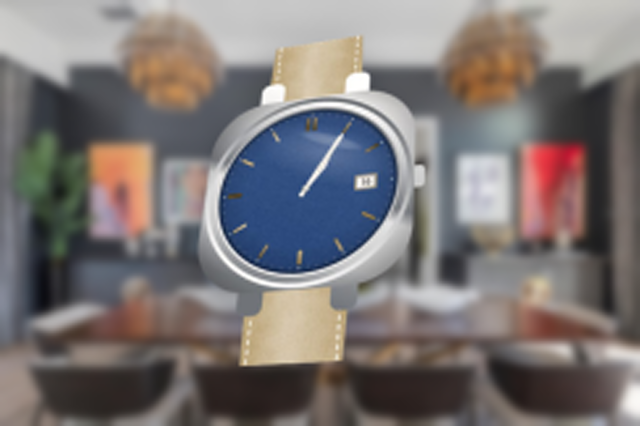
{"hour": 1, "minute": 5}
